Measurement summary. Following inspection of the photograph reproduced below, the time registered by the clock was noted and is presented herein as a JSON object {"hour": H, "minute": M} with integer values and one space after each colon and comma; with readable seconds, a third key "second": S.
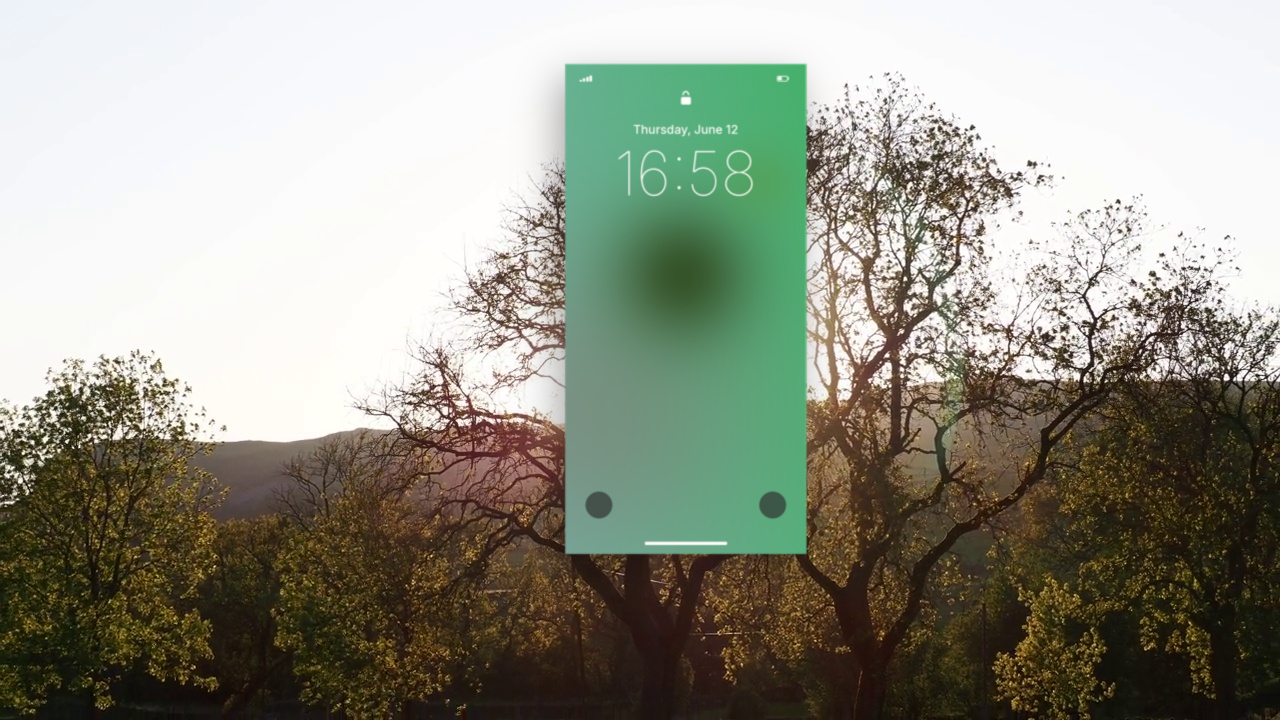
{"hour": 16, "minute": 58}
